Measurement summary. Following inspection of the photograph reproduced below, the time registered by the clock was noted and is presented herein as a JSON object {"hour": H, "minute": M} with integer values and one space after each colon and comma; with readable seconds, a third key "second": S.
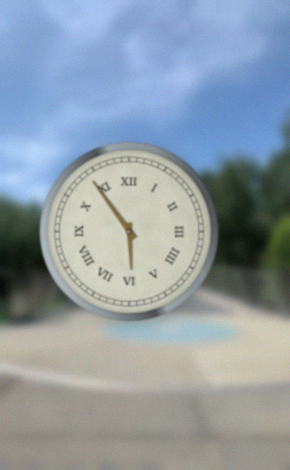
{"hour": 5, "minute": 54}
